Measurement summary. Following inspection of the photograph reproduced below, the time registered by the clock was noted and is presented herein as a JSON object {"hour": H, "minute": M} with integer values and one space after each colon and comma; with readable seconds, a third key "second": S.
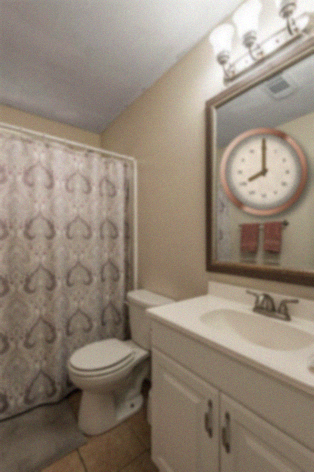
{"hour": 8, "minute": 0}
